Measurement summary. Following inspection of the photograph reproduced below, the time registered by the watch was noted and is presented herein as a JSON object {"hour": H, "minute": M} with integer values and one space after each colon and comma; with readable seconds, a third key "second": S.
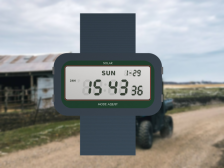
{"hour": 15, "minute": 43, "second": 36}
